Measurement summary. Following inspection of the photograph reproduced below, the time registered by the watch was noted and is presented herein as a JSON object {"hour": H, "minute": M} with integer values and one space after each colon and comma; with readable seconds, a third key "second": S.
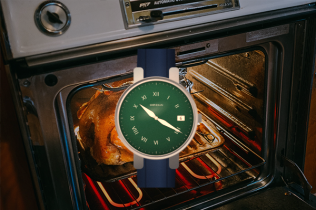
{"hour": 10, "minute": 20}
